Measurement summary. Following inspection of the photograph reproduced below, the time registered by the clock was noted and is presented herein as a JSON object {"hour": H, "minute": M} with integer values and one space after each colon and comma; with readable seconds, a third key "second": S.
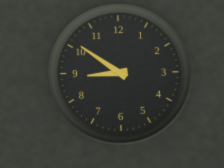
{"hour": 8, "minute": 51}
